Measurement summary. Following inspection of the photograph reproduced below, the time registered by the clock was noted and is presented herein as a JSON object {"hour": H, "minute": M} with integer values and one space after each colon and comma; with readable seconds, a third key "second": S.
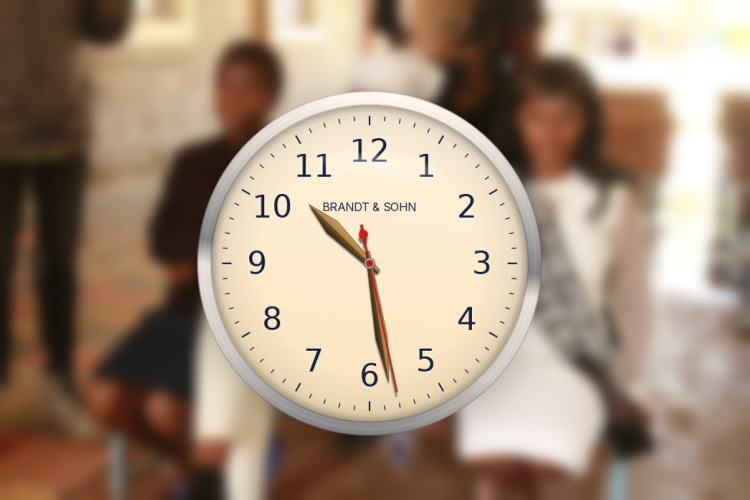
{"hour": 10, "minute": 28, "second": 28}
